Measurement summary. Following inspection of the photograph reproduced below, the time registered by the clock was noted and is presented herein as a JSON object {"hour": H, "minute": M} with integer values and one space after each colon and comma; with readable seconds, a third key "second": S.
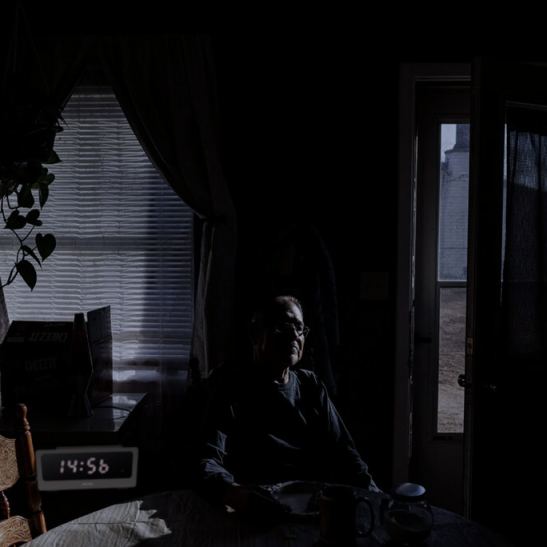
{"hour": 14, "minute": 56}
